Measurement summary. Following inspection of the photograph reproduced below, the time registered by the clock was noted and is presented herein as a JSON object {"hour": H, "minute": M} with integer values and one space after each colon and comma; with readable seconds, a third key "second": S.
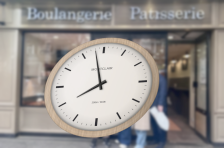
{"hour": 7, "minute": 58}
